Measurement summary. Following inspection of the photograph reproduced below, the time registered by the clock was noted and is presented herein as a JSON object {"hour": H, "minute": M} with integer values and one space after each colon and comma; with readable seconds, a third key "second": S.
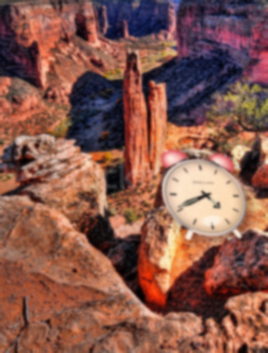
{"hour": 4, "minute": 41}
